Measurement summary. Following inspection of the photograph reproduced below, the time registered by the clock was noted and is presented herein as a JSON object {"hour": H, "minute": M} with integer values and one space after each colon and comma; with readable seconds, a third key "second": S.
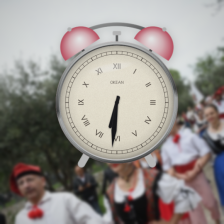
{"hour": 6, "minute": 31}
